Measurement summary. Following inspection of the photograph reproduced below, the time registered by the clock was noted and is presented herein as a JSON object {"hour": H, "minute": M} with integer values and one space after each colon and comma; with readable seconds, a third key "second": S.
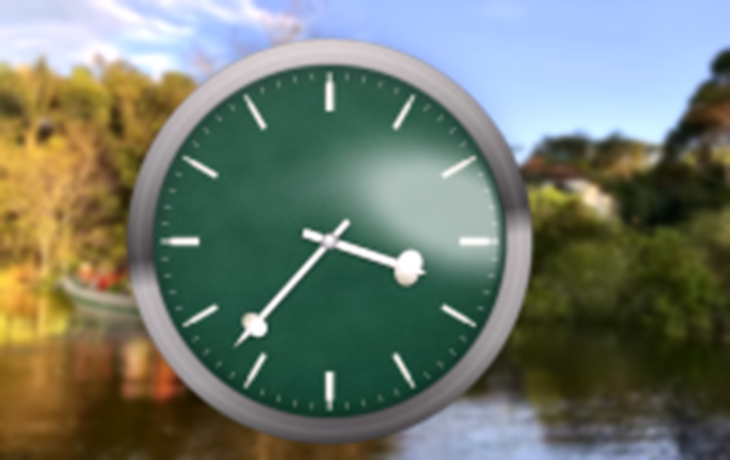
{"hour": 3, "minute": 37}
